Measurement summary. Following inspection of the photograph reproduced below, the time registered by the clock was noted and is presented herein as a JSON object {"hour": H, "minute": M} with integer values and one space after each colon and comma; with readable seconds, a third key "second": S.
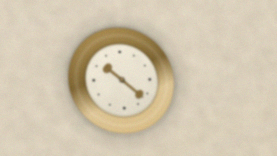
{"hour": 10, "minute": 22}
